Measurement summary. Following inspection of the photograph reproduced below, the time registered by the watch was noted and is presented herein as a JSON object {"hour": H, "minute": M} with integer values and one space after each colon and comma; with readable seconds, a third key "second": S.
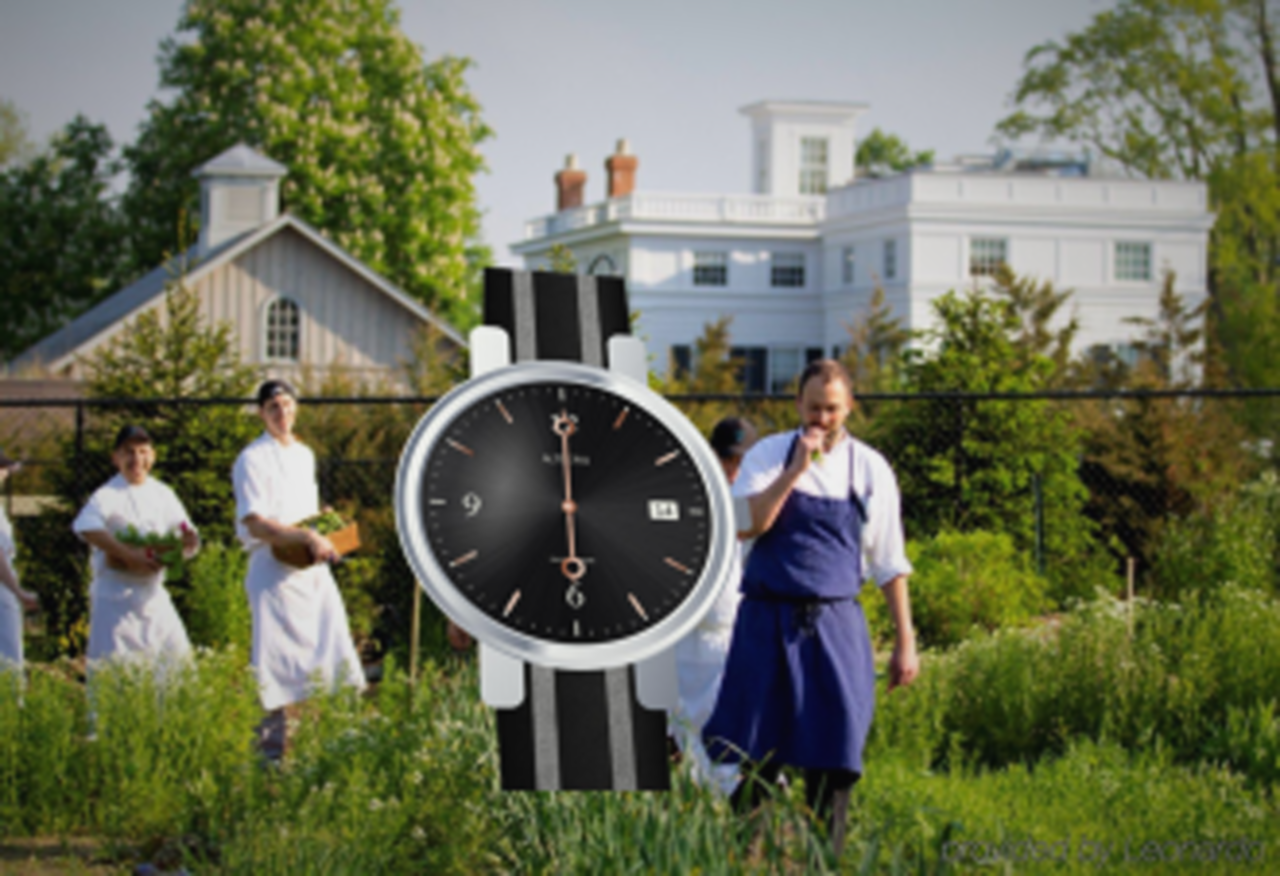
{"hour": 6, "minute": 0}
